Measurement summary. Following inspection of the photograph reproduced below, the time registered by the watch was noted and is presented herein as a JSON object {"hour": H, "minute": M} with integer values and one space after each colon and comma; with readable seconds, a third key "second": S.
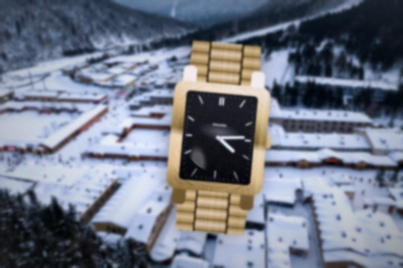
{"hour": 4, "minute": 14}
